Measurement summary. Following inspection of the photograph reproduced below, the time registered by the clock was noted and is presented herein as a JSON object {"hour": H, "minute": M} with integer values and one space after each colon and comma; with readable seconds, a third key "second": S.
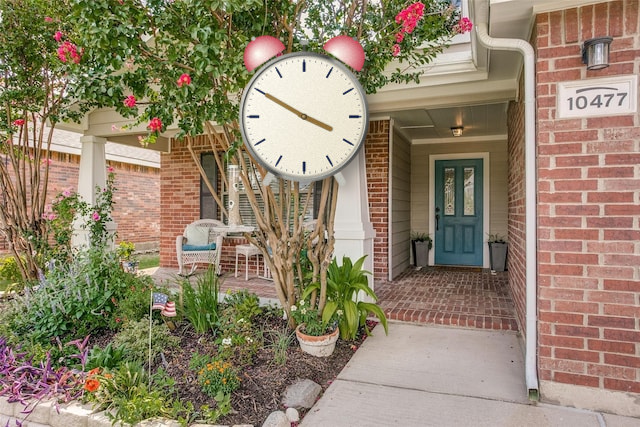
{"hour": 3, "minute": 50}
